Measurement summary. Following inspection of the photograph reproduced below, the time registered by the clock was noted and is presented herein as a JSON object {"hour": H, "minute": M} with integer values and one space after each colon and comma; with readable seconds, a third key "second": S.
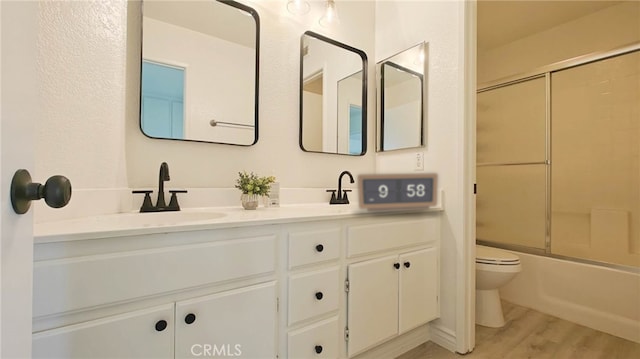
{"hour": 9, "minute": 58}
